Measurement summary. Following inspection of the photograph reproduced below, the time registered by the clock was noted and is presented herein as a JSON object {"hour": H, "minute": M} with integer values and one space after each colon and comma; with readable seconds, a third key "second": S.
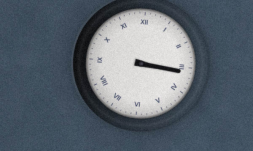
{"hour": 3, "minute": 16}
